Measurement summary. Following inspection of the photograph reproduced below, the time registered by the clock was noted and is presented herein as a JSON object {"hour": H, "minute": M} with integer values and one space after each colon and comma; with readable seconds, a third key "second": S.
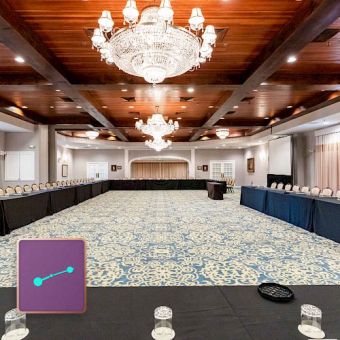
{"hour": 8, "minute": 12}
